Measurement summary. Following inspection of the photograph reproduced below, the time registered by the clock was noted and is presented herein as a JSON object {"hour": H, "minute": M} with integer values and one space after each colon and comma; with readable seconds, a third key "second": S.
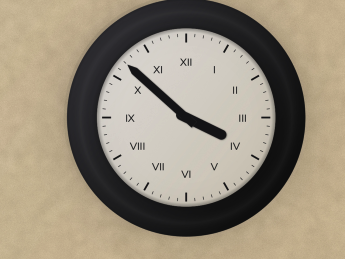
{"hour": 3, "minute": 52}
